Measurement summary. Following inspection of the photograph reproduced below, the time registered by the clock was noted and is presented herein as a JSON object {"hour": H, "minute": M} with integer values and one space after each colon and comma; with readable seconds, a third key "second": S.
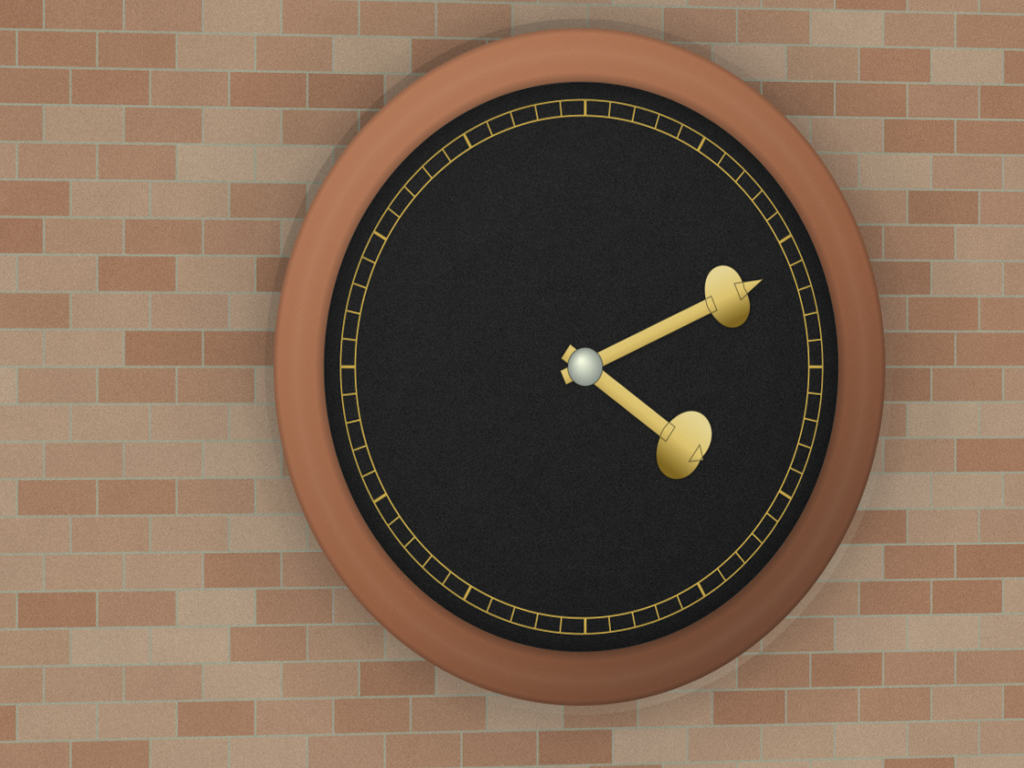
{"hour": 4, "minute": 11}
